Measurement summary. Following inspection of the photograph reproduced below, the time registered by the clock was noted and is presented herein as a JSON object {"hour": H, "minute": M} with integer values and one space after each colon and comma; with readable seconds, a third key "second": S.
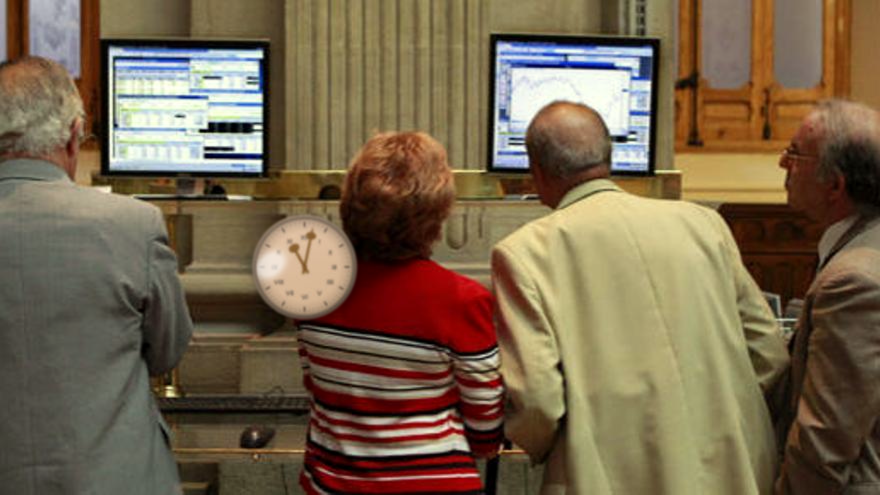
{"hour": 11, "minute": 2}
